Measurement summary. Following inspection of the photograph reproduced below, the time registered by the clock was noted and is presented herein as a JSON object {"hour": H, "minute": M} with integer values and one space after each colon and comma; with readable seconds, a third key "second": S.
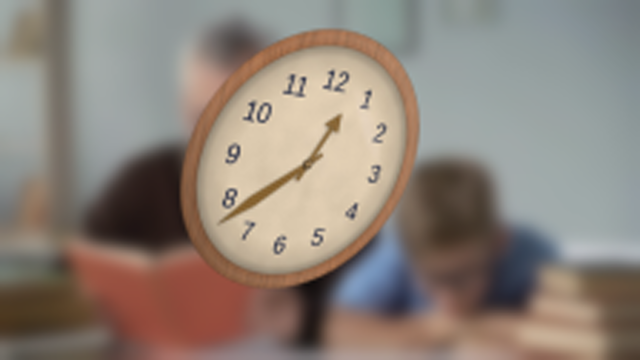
{"hour": 12, "minute": 38}
